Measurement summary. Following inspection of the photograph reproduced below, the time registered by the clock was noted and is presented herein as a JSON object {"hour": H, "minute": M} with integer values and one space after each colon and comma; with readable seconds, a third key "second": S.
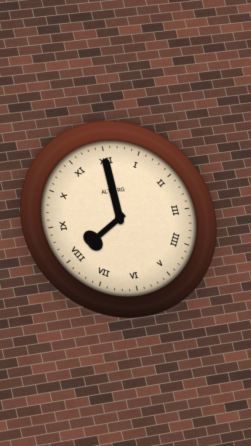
{"hour": 8, "minute": 0}
